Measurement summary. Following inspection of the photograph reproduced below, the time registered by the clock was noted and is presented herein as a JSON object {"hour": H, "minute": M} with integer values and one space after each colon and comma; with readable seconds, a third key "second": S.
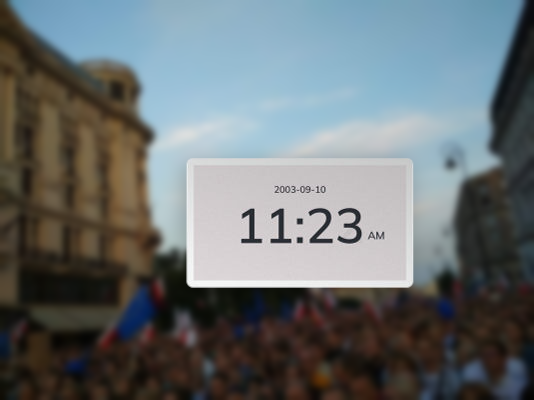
{"hour": 11, "minute": 23}
